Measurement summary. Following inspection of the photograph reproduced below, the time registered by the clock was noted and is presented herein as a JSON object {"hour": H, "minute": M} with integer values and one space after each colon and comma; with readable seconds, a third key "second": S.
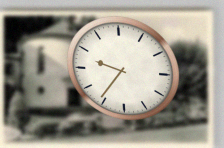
{"hour": 9, "minute": 36}
